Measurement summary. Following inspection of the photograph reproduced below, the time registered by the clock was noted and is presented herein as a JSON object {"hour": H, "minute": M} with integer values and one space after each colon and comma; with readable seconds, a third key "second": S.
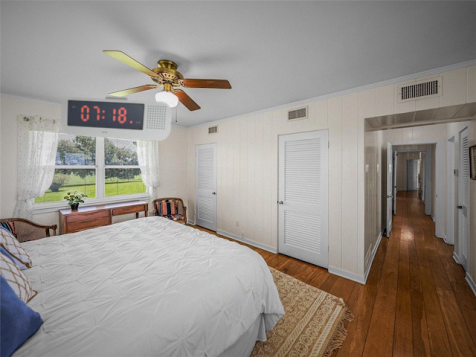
{"hour": 7, "minute": 18}
